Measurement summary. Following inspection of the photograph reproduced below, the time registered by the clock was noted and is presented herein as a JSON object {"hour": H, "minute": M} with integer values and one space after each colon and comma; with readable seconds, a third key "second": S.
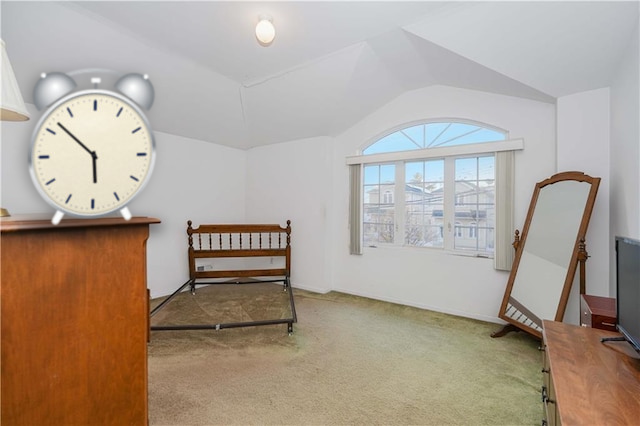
{"hour": 5, "minute": 52}
